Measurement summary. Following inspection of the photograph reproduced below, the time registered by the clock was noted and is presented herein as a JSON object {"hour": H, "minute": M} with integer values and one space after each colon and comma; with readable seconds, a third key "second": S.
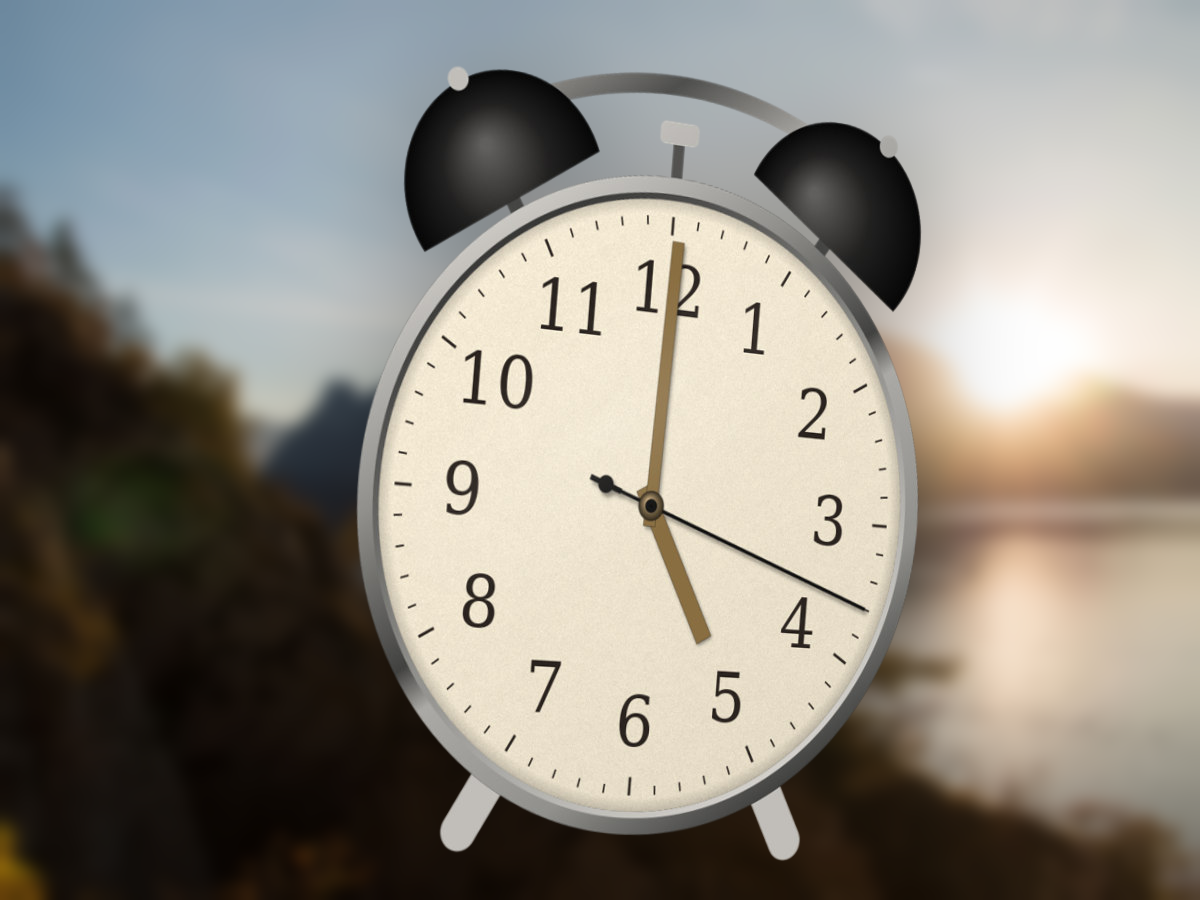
{"hour": 5, "minute": 0, "second": 18}
